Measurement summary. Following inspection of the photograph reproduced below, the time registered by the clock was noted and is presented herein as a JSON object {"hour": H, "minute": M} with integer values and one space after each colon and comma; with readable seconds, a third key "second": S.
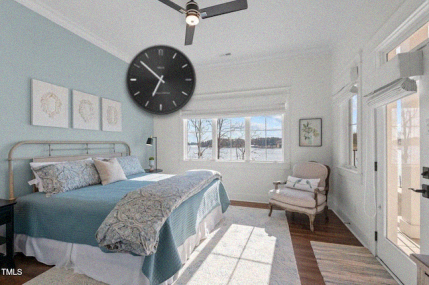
{"hour": 6, "minute": 52}
